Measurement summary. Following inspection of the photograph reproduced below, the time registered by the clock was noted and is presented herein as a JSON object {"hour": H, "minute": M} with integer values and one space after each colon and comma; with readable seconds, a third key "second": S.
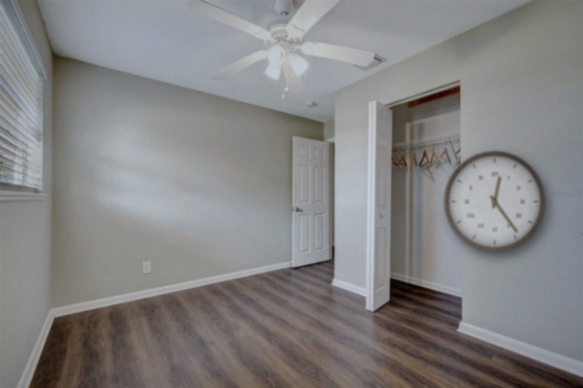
{"hour": 12, "minute": 24}
